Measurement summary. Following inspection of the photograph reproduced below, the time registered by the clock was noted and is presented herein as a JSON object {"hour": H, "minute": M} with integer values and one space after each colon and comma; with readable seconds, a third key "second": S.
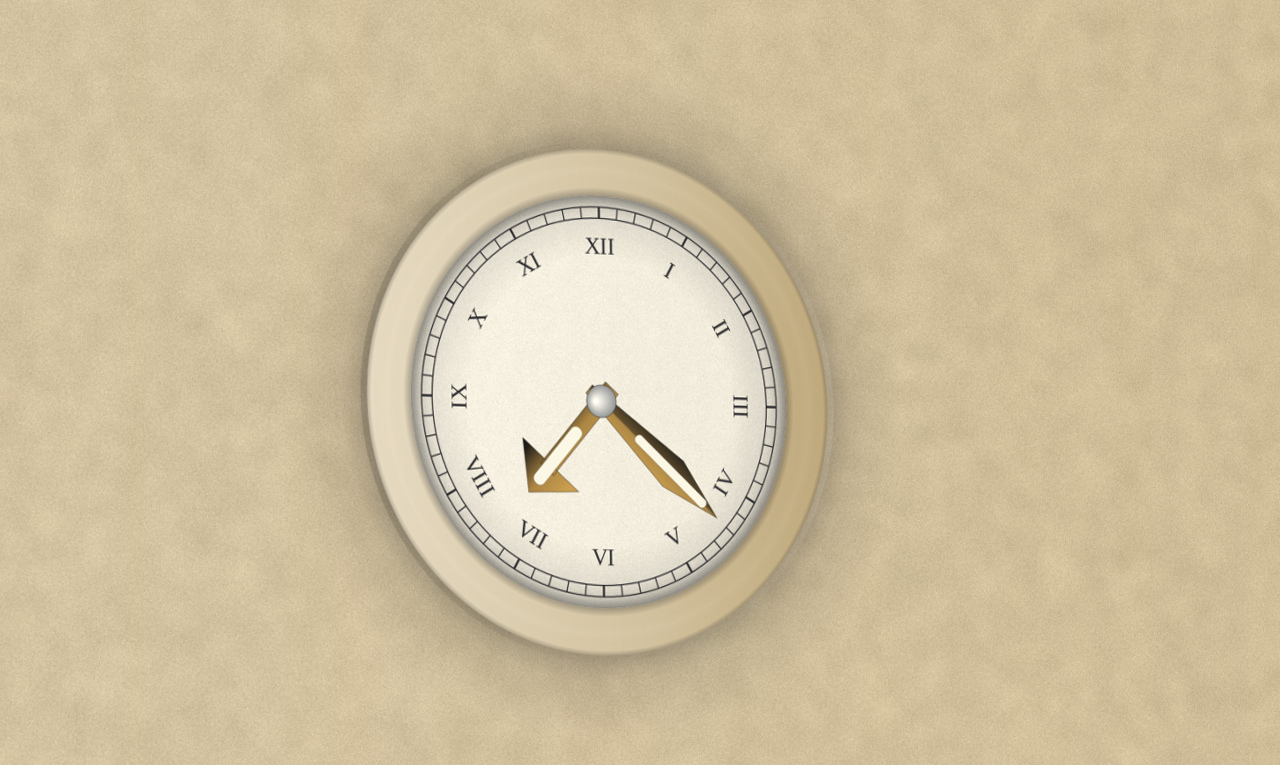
{"hour": 7, "minute": 22}
